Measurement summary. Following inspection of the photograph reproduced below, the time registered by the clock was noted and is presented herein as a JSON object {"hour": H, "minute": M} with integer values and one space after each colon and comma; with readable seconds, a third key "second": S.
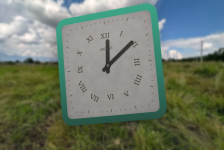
{"hour": 12, "minute": 9}
